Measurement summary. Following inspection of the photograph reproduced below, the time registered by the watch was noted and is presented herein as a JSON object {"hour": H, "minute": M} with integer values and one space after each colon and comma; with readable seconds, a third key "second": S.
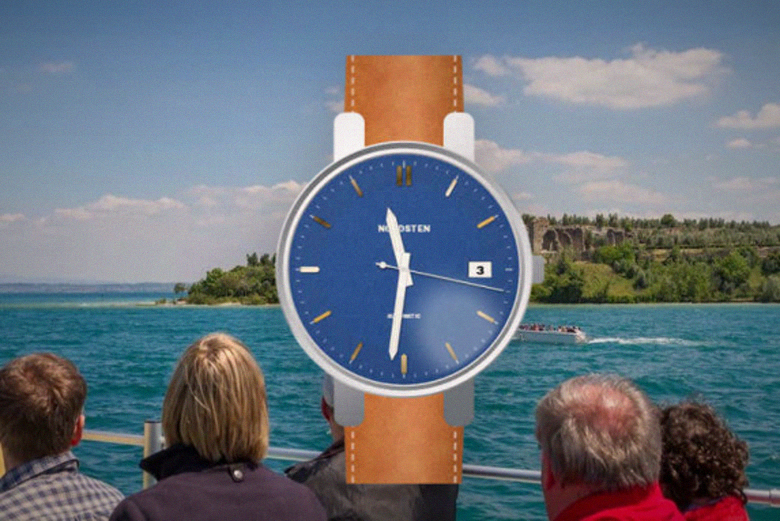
{"hour": 11, "minute": 31, "second": 17}
